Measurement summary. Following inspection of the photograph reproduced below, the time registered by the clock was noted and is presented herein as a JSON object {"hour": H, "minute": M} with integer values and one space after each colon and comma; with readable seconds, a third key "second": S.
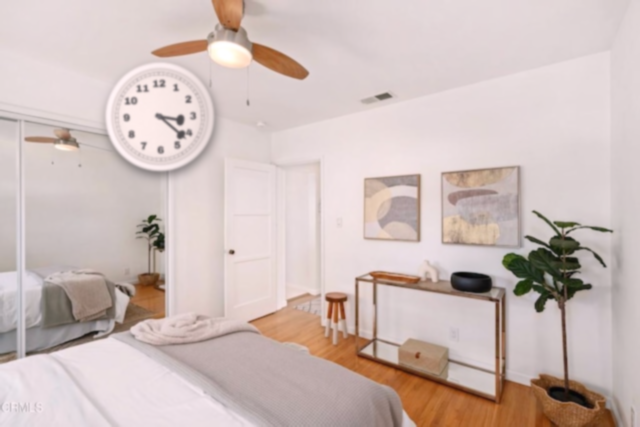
{"hour": 3, "minute": 22}
